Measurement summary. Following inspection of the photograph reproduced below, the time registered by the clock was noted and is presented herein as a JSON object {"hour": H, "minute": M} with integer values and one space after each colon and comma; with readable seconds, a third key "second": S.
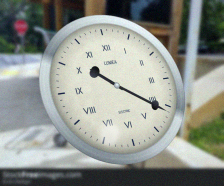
{"hour": 10, "minute": 21}
